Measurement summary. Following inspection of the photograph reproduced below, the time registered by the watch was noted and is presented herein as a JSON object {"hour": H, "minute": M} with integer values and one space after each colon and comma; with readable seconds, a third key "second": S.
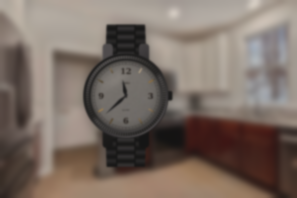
{"hour": 11, "minute": 38}
